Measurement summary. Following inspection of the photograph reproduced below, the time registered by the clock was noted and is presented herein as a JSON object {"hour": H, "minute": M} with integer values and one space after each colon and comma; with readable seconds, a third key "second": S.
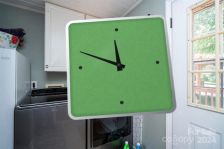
{"hour": 11, "minute": 49}
